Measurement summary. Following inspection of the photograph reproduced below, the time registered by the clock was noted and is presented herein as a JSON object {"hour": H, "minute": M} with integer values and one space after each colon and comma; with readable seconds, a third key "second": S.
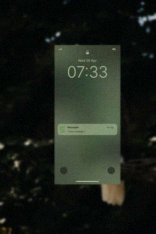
{"hour": 7, "minute": 33}
